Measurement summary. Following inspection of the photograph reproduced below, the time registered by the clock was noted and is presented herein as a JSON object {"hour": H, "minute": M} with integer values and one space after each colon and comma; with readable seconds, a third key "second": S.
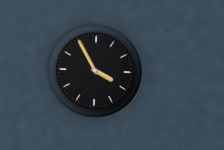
{"hour": 3, "minute": 55}
